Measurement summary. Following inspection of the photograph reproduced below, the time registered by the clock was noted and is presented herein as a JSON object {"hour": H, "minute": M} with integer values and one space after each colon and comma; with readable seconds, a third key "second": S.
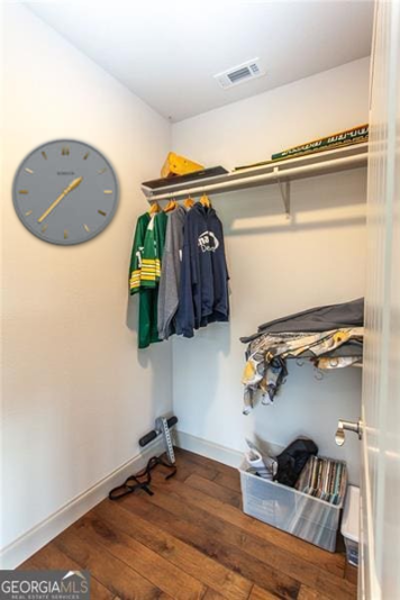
{"hour": 1, "minute": 37}
